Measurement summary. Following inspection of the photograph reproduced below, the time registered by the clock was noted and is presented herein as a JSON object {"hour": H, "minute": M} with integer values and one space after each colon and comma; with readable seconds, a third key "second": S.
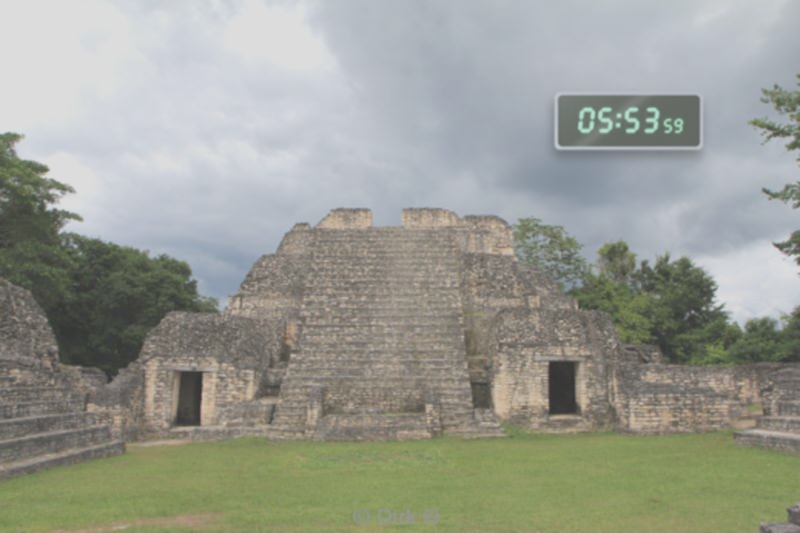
{"hour": 5, "minute": 53, "second": 59}
